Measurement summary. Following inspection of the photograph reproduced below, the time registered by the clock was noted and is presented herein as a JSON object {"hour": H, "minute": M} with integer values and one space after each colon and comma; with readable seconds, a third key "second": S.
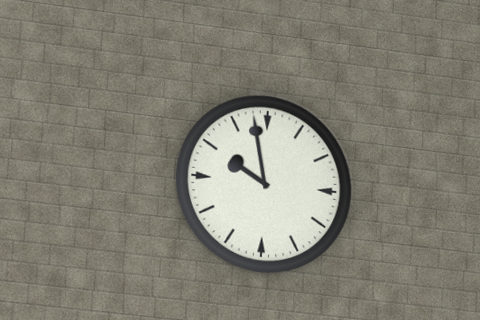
{"hour": 9, "minute": 58}
